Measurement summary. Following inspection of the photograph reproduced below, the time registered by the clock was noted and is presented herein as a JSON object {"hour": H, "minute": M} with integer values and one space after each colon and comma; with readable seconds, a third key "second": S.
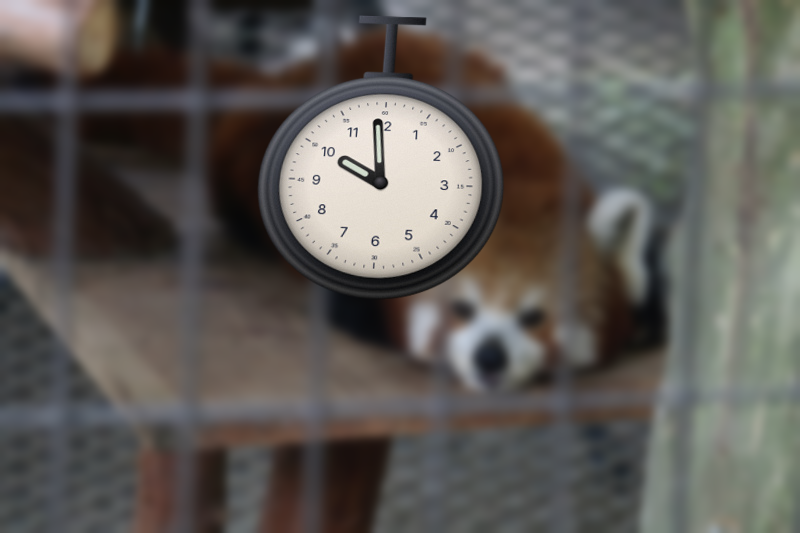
{"hour": 9, "minute": 59}
